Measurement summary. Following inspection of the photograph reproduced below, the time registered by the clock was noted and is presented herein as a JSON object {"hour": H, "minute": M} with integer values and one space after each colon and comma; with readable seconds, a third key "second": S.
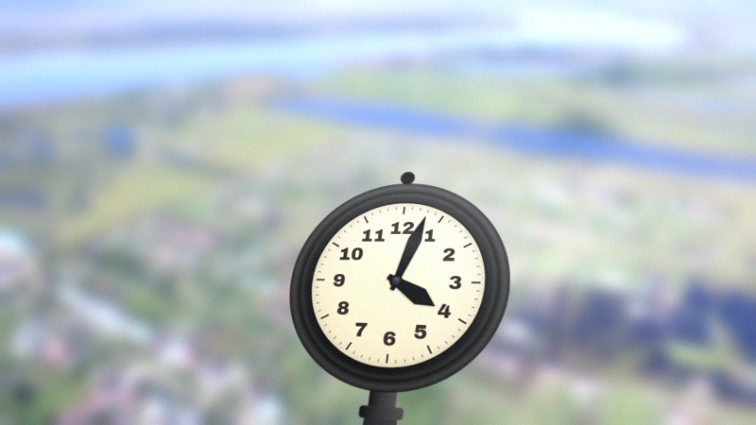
{"hour": 4, "minute": 3}
